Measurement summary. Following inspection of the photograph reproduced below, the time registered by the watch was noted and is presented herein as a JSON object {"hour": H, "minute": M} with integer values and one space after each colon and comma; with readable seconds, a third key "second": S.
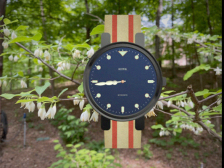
{"hour": 8, "minute": 44}
